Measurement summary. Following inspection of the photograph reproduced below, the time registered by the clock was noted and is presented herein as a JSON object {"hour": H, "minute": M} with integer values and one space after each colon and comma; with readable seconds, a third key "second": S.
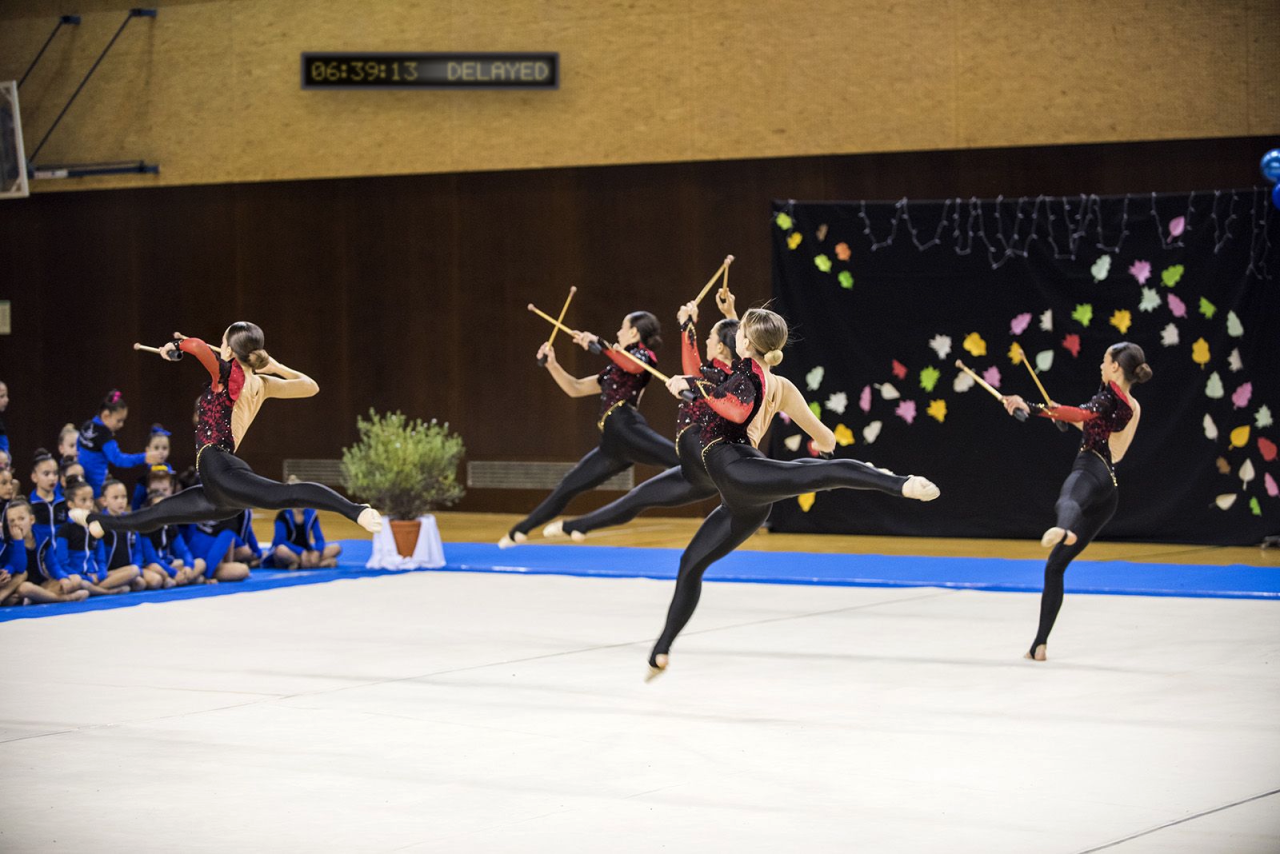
{"hour": 6, "minute": 39, "second": 13}
